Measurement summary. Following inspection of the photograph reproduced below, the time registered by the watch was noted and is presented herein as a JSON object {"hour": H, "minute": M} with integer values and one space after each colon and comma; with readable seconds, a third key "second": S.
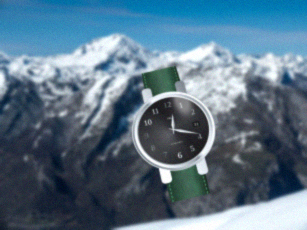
{"hour": 12, "minute": 19}
